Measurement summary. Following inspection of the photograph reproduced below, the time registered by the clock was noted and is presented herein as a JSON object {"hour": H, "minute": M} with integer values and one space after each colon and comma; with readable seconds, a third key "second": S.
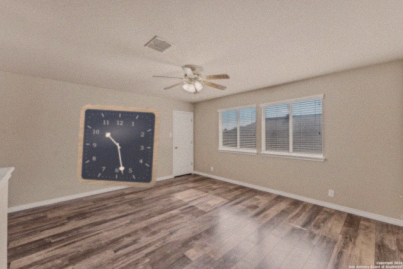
{"hour": 10, "minute": 28}
